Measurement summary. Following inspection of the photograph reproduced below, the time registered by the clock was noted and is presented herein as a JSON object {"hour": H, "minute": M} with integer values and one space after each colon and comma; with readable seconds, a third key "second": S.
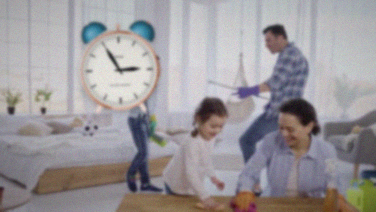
{"hour": 2, "minute": 55}
